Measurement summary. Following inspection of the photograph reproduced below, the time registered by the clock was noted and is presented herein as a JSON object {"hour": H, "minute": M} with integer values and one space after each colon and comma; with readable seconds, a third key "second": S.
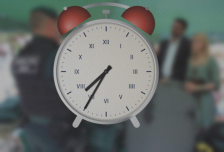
{"hour": 7, "minute": 35}
